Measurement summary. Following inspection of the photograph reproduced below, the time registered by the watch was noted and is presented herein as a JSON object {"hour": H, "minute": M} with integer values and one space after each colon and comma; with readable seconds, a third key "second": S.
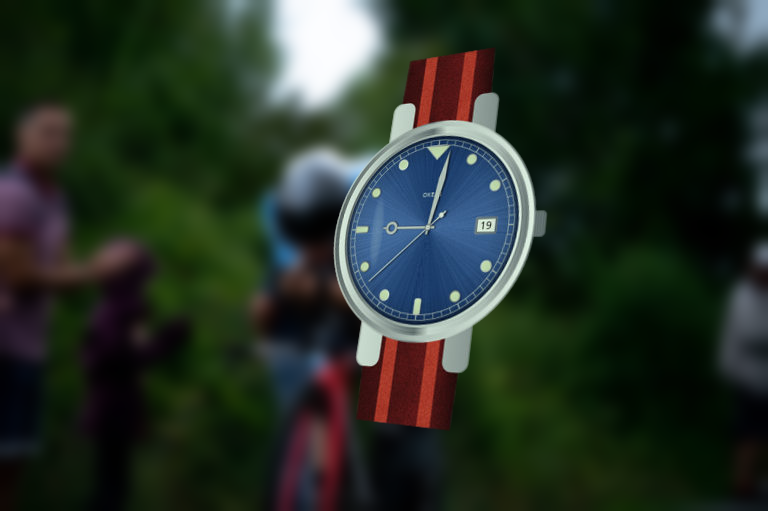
{"hour": 9, "minute": 1, "second": 38}
